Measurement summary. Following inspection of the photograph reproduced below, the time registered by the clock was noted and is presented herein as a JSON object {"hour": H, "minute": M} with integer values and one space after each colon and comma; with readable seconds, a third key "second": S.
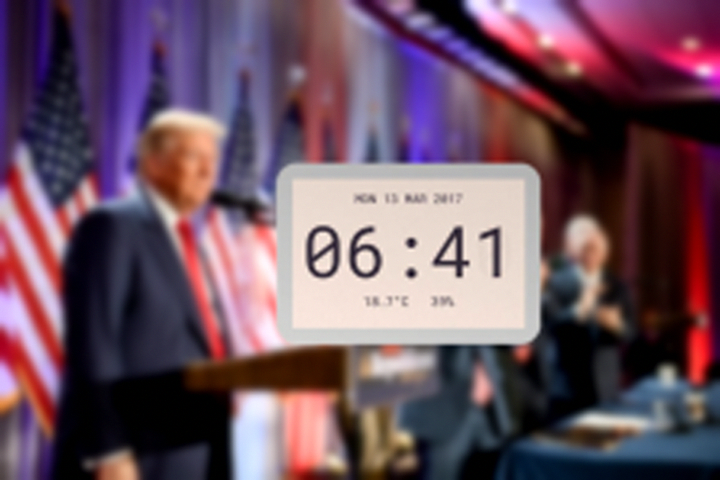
{"hour": 6, "minute": 41}
